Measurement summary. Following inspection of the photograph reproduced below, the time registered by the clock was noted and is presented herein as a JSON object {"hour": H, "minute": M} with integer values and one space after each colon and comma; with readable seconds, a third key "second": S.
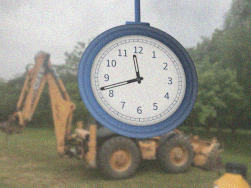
{"hour": 11, "minute": 42}
